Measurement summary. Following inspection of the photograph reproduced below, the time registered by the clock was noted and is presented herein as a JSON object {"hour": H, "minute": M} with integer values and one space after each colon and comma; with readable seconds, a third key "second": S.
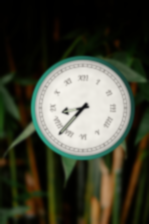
{"hour": 8, "minute": 37}
